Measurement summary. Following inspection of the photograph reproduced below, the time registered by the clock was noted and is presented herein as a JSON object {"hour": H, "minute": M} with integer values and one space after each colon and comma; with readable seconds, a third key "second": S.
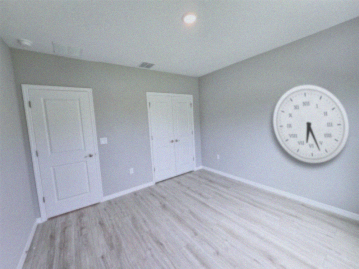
{"hour": 6, "minute": 27}
